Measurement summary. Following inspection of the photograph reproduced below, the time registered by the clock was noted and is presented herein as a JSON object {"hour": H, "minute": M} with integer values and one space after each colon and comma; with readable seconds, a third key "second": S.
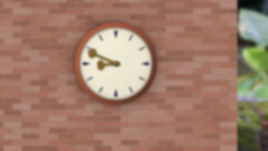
{"hour": 8, "minute": 49}
